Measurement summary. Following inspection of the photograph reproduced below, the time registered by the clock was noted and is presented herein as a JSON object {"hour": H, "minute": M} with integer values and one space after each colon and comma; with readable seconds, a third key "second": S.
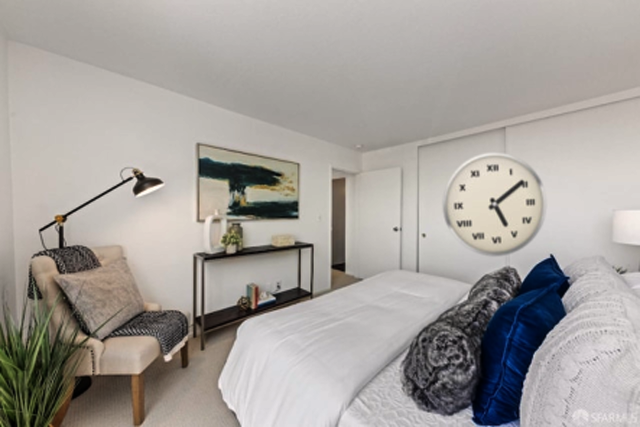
{"hour": 5, "minute": 9}
